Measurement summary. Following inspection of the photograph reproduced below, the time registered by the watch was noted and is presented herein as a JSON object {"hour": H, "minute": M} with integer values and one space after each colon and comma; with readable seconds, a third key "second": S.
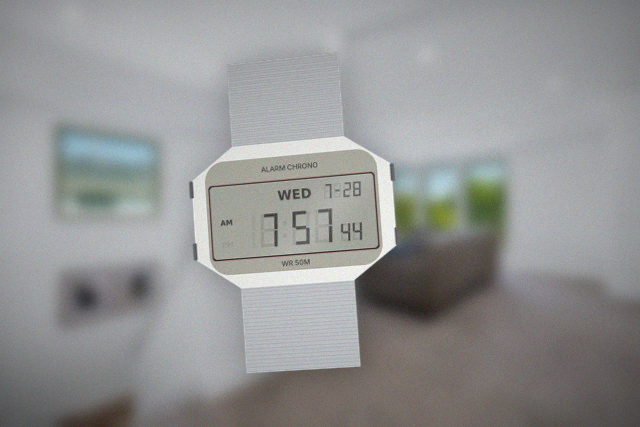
{"hour": 7, "minute": 57, "second": 44}
